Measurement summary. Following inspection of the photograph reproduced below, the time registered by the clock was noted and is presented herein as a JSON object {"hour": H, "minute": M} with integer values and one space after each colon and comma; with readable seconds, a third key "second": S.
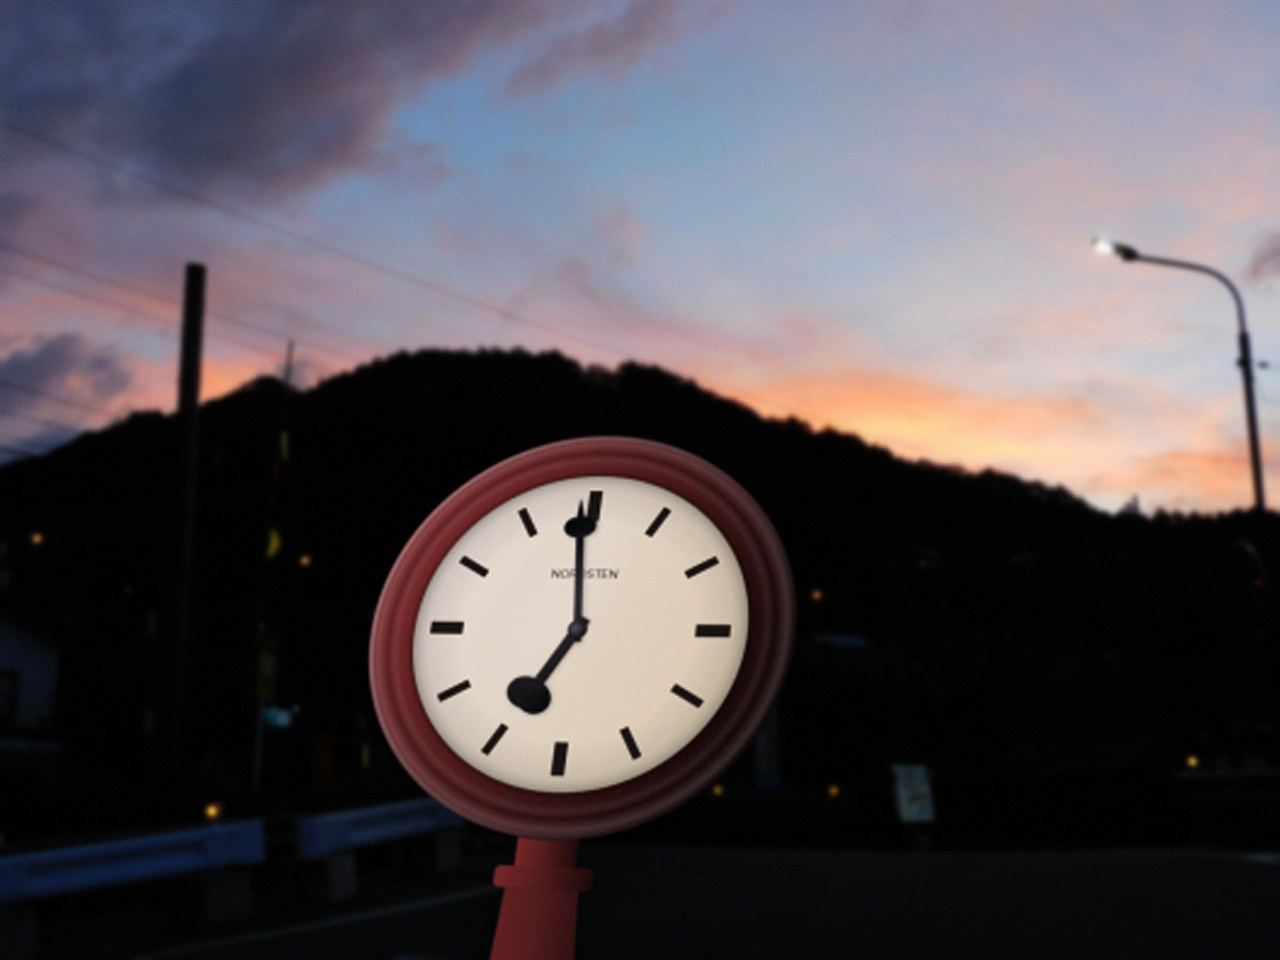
{"hour": 6, "minute": 59}
